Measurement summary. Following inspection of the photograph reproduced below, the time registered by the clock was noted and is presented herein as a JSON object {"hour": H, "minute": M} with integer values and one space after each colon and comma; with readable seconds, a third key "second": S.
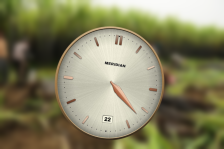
{"hour": 4, "minute": 22}
